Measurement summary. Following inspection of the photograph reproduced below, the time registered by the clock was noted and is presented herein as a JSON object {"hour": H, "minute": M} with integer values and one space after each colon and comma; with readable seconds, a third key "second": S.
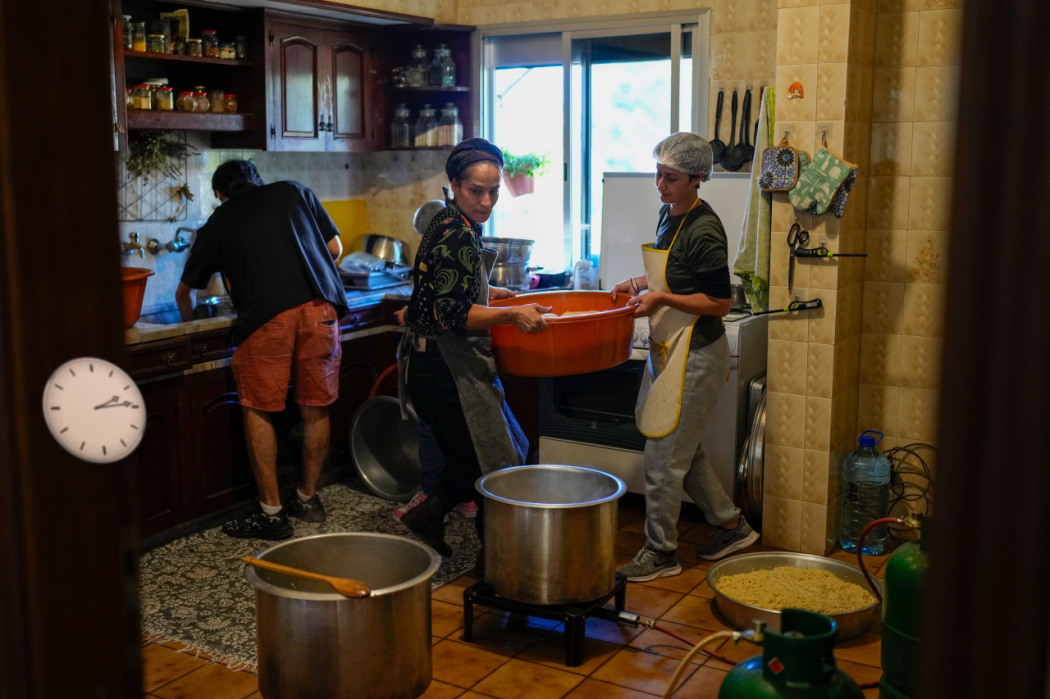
{"hour": 2, "minute": 14}
